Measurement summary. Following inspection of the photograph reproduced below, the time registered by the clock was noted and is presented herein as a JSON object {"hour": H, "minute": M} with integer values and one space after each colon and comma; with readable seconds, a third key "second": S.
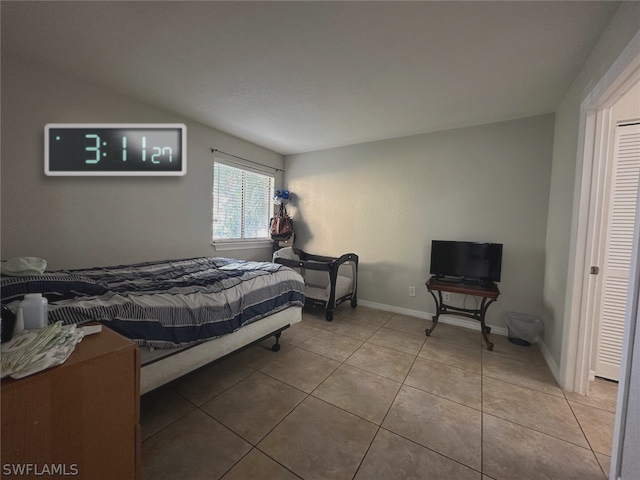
{"hour": 3, "minute": 11, "second": 27}
